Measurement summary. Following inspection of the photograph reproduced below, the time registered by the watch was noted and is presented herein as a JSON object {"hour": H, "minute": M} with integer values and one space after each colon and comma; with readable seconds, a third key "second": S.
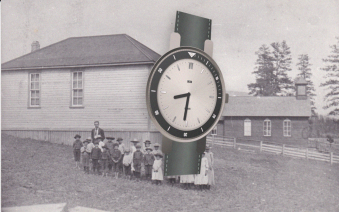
{"hour": 8, "minute": 31}
